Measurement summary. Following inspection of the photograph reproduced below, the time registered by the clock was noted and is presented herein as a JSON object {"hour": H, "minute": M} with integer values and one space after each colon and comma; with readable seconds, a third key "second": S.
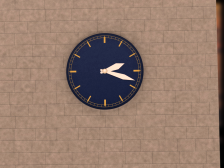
{"hour": 2, "minute": 18}
